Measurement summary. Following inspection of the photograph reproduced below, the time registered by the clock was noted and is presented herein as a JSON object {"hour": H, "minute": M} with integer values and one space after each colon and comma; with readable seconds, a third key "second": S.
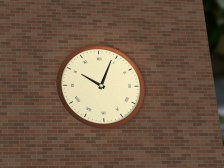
{"hour": 10, "minute": 4}
